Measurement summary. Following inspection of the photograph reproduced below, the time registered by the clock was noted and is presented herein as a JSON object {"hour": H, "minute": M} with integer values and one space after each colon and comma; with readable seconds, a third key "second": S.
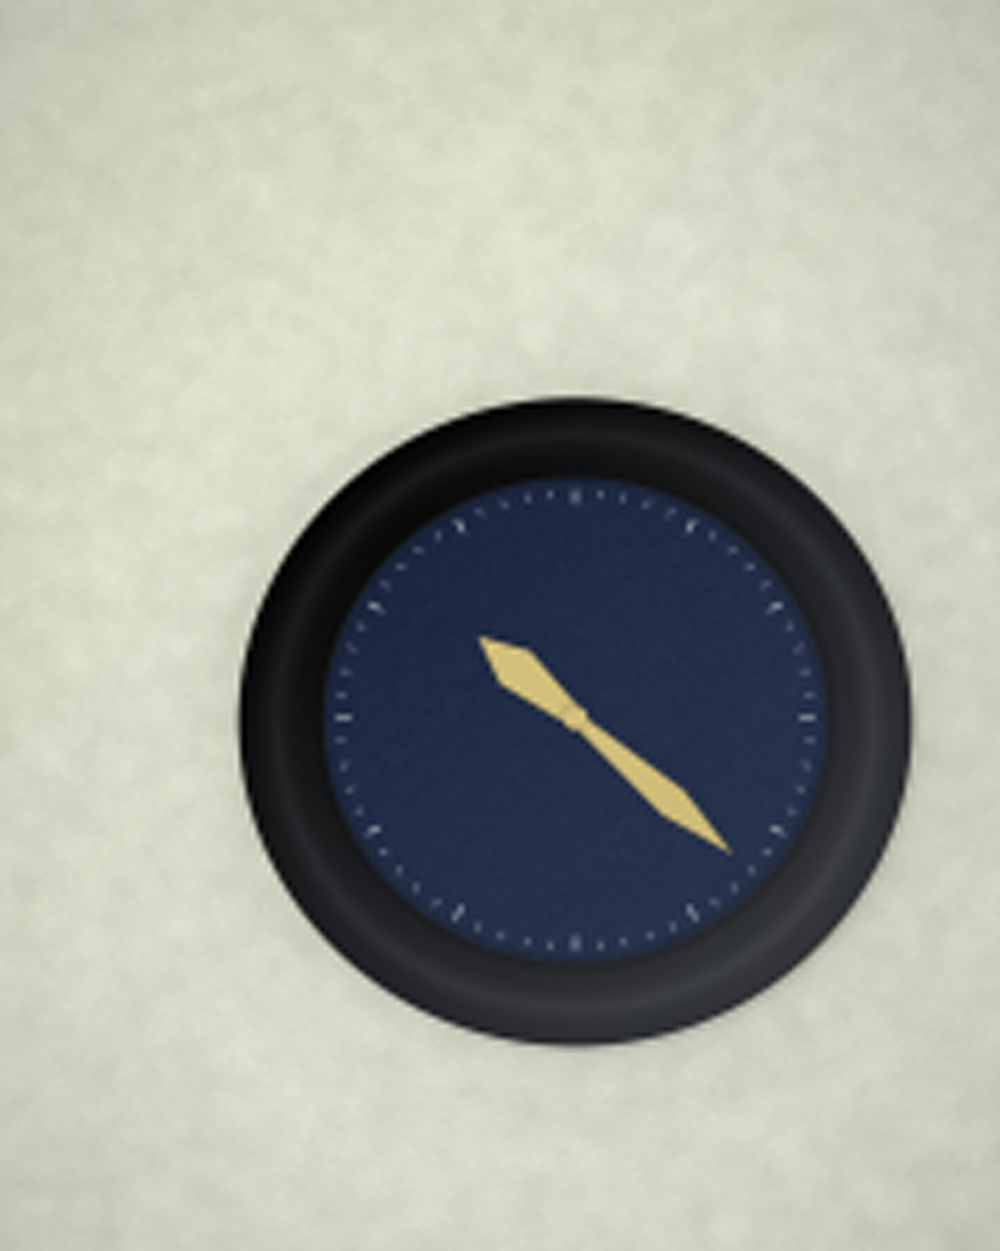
{"hour": 10, "minute": 22}
